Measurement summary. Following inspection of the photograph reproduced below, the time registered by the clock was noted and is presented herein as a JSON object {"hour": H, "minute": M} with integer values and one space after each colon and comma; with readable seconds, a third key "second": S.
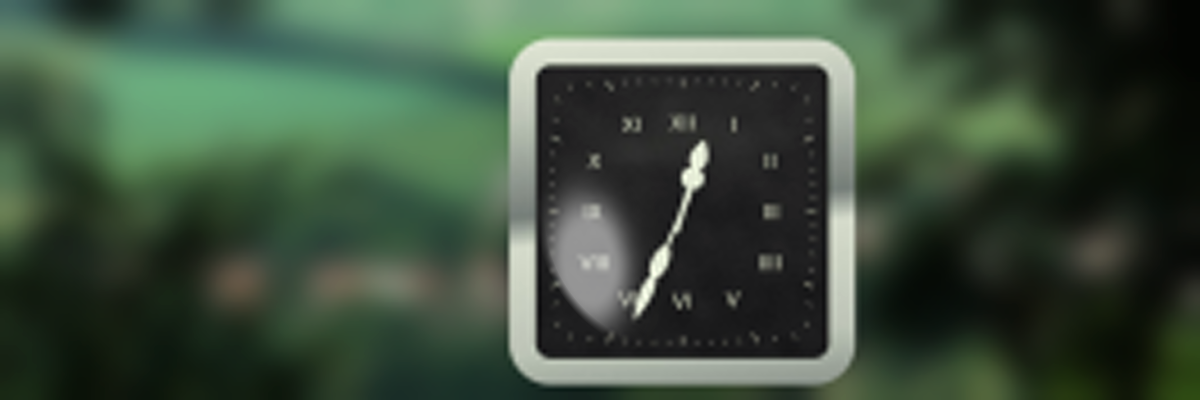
{"hour": 12, "minute": 34}
